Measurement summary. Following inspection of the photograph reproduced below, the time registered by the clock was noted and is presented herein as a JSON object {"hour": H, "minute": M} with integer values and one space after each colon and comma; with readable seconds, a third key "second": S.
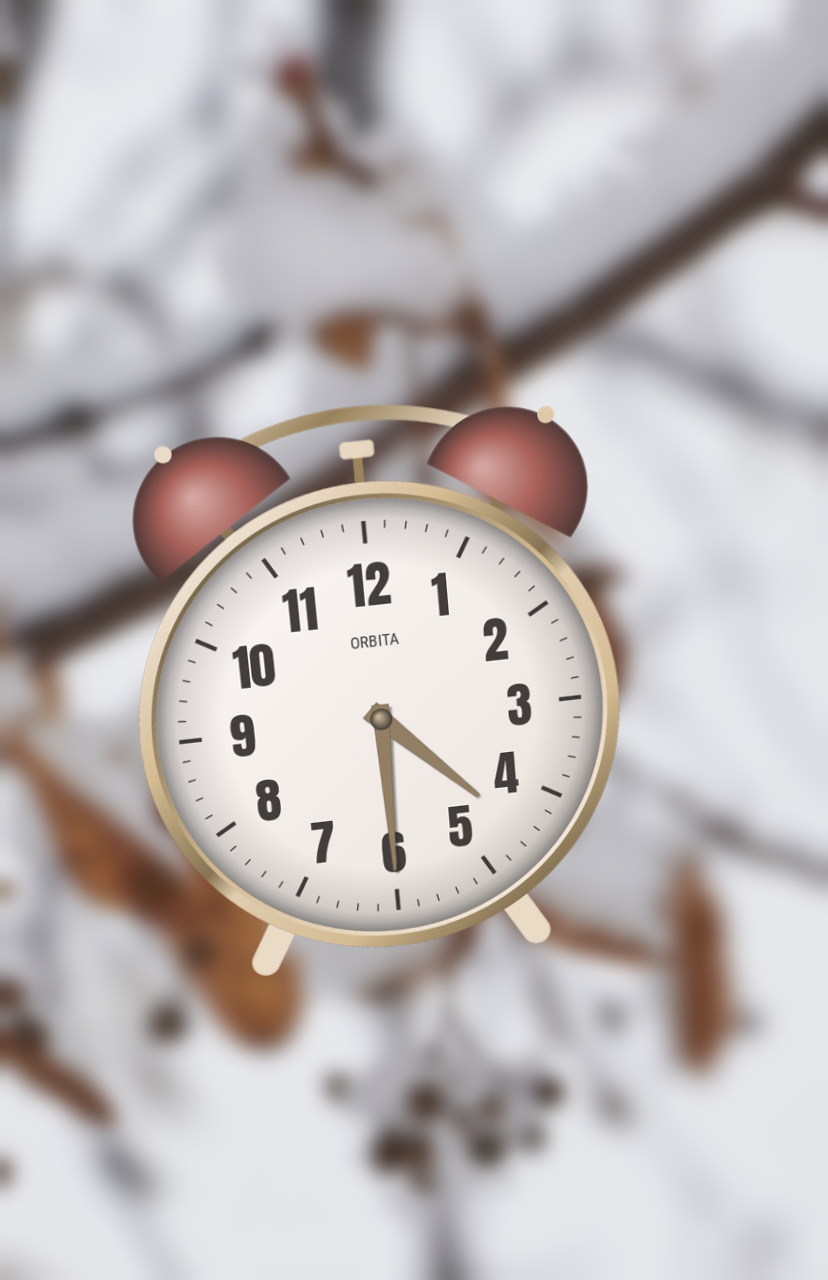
{"hour": 4, "minute": 30}
